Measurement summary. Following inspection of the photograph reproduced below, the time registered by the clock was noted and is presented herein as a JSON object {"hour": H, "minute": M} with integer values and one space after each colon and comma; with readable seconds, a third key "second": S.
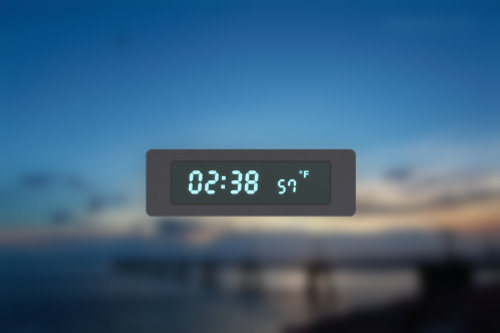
{"hour": 2, "minute": 38}
